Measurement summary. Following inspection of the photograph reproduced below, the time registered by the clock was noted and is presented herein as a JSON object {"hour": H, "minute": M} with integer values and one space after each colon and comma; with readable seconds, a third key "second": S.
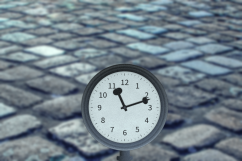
{"hour": 11, "minute": 12}
